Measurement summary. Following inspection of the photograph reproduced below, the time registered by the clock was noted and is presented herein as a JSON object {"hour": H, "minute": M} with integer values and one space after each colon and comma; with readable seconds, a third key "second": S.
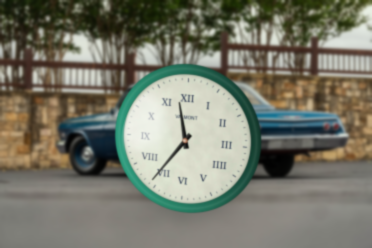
{"hour": 11, "minute": 36}
